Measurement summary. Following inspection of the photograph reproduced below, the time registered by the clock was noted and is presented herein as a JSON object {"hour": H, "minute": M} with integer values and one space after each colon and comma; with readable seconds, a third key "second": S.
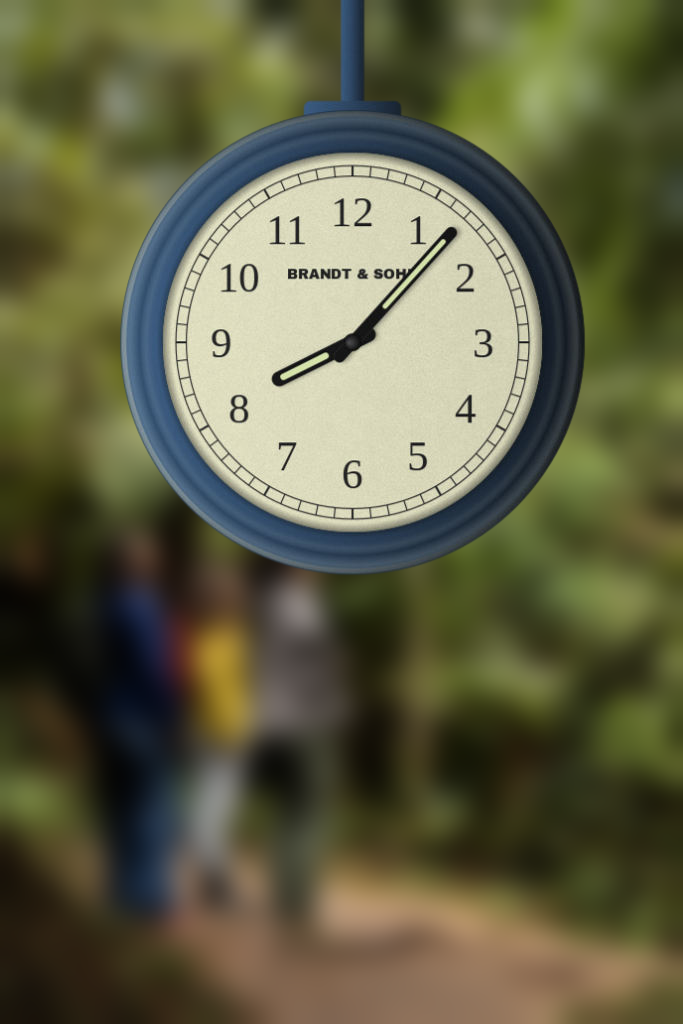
{"hour": 8, "minute": 7}
